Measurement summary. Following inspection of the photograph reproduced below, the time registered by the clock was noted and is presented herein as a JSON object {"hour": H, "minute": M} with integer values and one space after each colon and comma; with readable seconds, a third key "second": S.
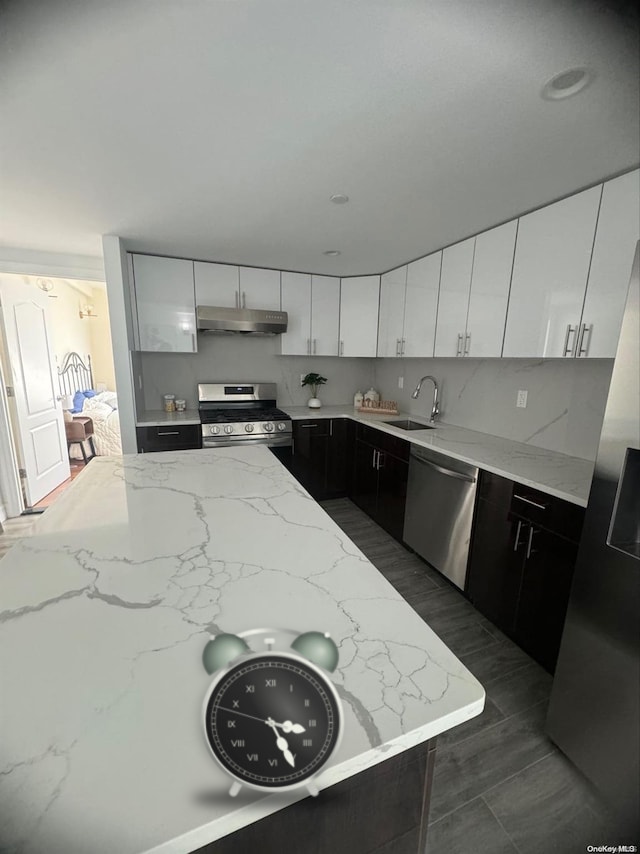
{"hour": 3, "minute": 25, "second": 48}
